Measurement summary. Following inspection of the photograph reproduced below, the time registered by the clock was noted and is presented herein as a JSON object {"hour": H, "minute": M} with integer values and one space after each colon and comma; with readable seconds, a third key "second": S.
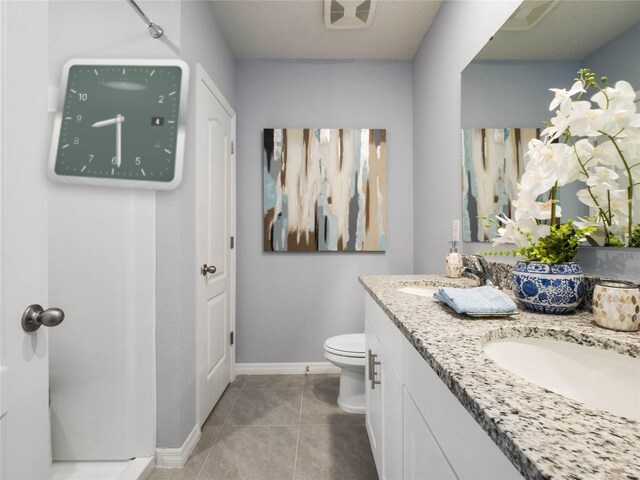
{"hour": 8, "minute": 29}
